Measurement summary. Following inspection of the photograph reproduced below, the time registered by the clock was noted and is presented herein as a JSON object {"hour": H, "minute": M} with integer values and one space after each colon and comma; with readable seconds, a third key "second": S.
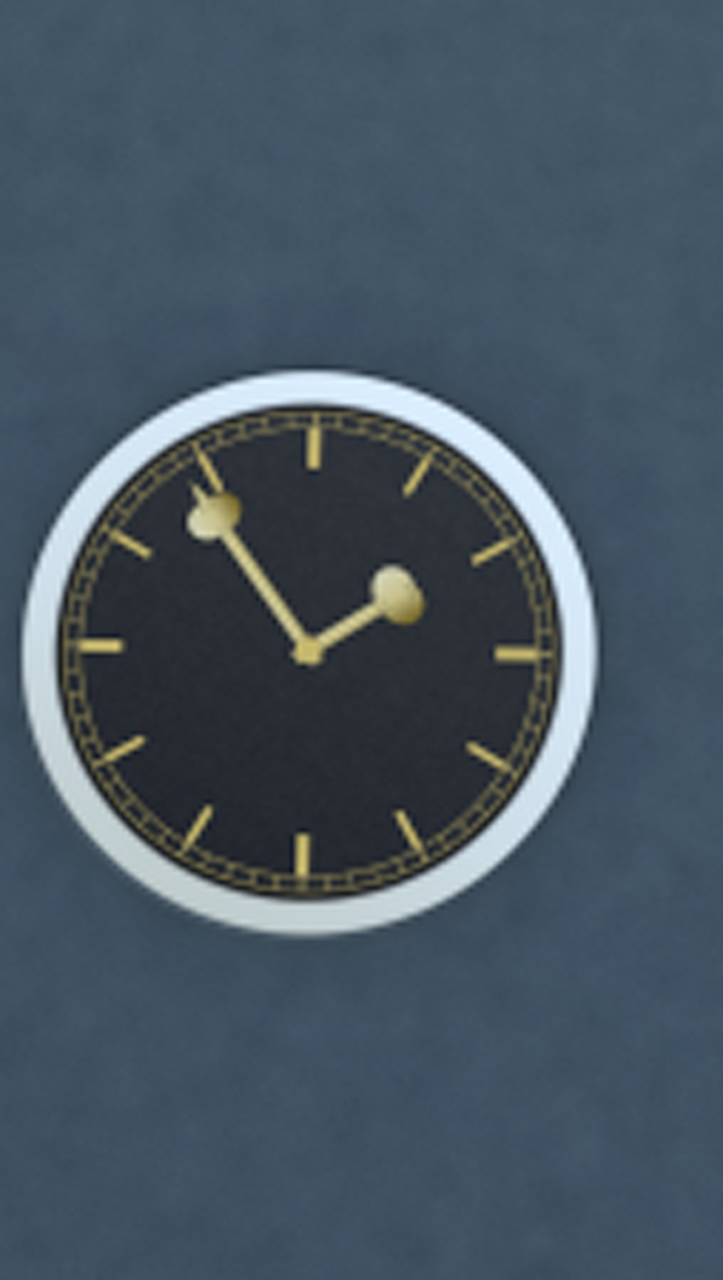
{"hour": 1, "minute": 54}
